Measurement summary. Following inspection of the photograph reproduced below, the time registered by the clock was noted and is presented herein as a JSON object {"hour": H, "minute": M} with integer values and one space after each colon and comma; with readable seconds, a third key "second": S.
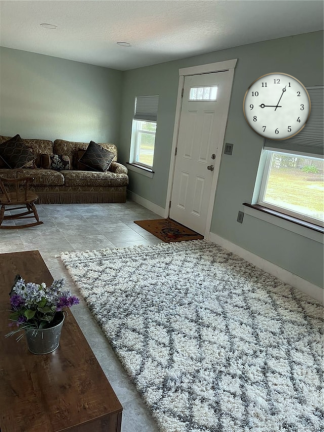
{"hour": 9, "minute": 4}
